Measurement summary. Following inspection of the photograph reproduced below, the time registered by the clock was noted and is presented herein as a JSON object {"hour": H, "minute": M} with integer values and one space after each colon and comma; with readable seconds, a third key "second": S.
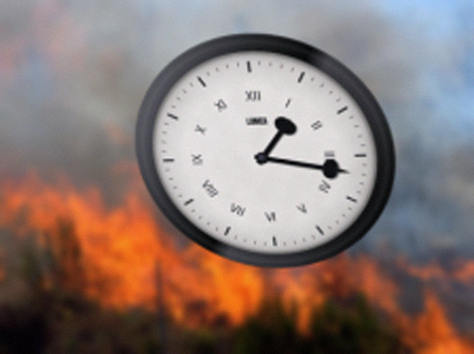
{"hour": 1, "minute": 17}
